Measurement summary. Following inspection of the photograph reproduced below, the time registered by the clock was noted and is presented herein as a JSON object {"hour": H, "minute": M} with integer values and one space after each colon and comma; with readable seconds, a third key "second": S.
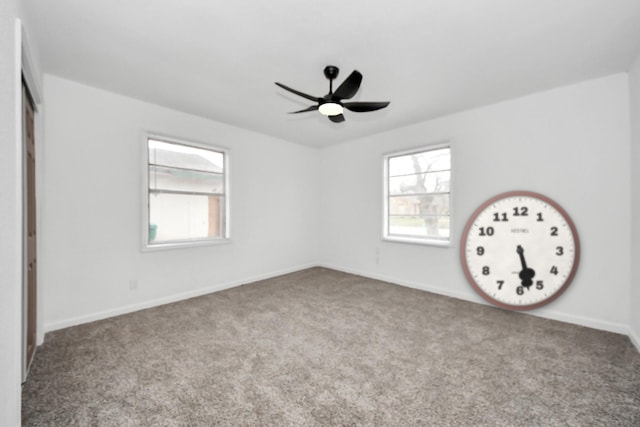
{"hour": 5, "minute": 28}
